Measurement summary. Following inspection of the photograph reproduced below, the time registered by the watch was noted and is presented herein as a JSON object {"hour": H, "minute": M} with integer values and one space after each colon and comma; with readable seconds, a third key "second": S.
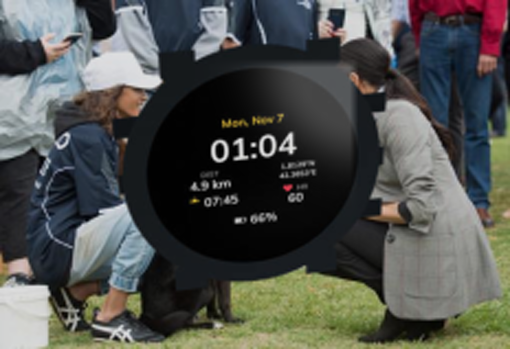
{"hour": 1, "minute": 4}
